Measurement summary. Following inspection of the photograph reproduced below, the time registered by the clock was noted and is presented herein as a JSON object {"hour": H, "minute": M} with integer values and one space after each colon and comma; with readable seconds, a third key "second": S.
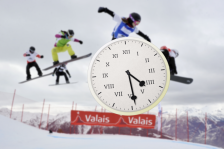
{"hour": 4, "minute": 29}
